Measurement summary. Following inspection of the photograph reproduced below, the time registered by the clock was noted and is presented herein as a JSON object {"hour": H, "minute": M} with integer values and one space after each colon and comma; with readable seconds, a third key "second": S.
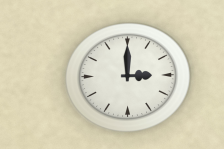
{"hour": 3, "minute": 0}
